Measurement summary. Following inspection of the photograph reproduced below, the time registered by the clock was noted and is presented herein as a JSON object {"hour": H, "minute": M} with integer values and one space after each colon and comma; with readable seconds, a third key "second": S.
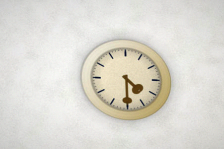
{"hour": 4, "minute": 30}
